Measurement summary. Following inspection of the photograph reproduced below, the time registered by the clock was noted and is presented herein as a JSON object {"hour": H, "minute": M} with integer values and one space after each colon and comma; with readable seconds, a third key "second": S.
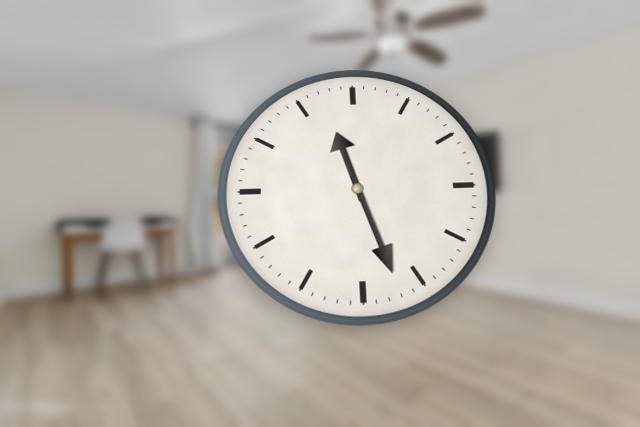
{"hour": 11, "minute": 27}
